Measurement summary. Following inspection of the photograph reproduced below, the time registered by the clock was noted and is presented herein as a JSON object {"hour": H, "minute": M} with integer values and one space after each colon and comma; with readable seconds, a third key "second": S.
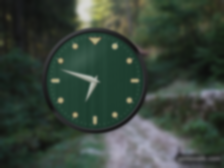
{"hour": 6, "minute": 48}
